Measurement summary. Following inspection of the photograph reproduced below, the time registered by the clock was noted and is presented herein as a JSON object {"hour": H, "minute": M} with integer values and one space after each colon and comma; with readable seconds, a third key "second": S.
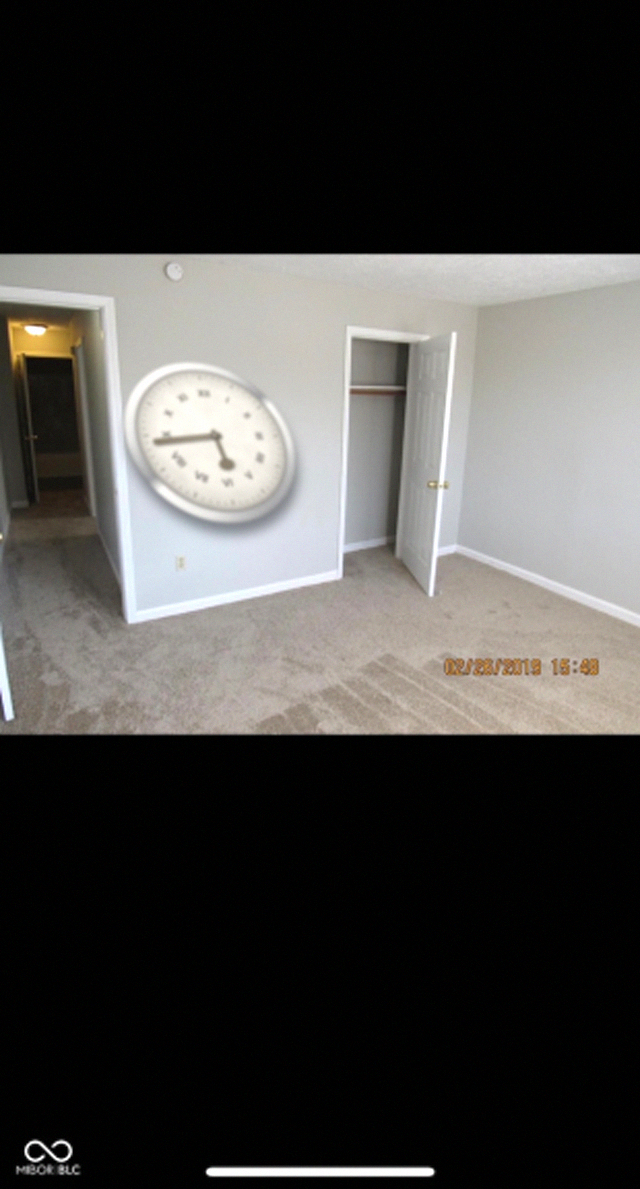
{"hour": 5, "minute": 44}
